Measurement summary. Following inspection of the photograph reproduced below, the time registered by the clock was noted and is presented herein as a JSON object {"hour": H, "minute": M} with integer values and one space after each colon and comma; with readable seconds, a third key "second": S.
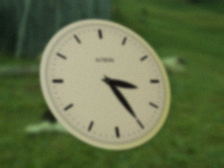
{"hour": 3, "minute": 25}
